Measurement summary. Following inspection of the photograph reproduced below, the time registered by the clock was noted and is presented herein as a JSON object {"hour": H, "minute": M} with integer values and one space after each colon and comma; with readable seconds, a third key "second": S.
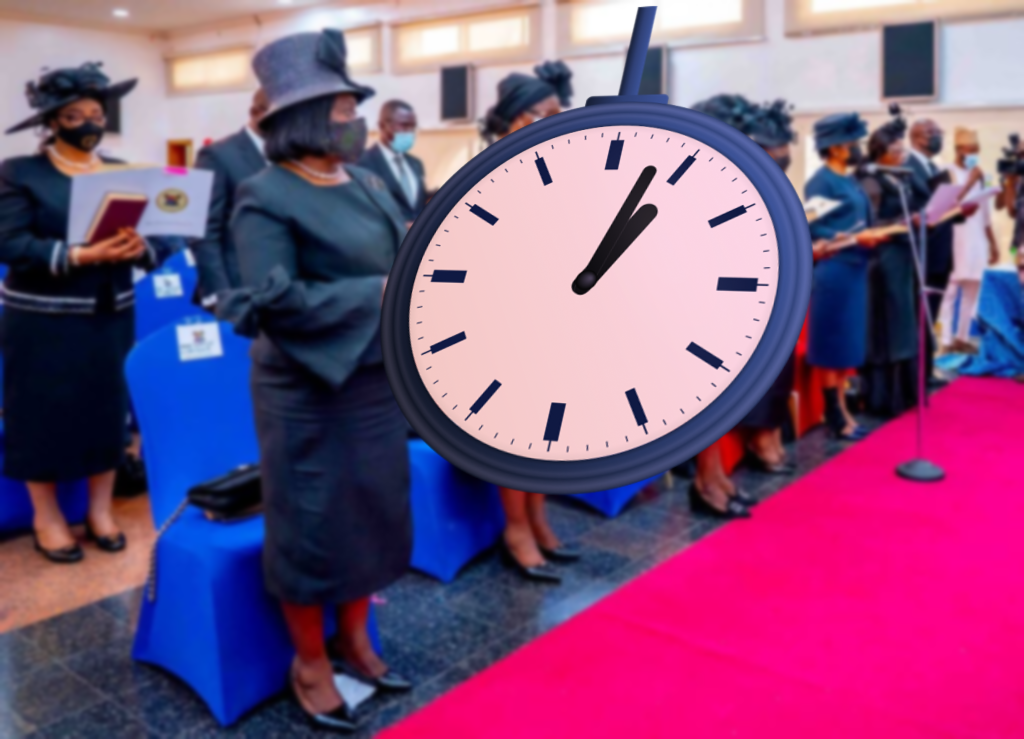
{"hour": 1, "minute": 3}
